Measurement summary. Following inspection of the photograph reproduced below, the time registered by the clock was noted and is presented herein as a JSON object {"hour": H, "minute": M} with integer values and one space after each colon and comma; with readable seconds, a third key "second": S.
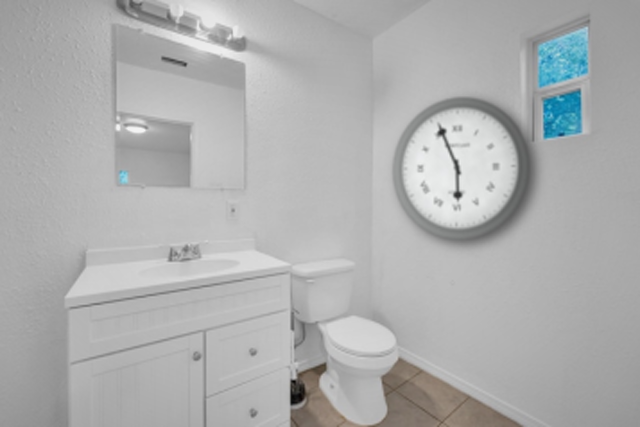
{"hour": 5, "minute": 56}
